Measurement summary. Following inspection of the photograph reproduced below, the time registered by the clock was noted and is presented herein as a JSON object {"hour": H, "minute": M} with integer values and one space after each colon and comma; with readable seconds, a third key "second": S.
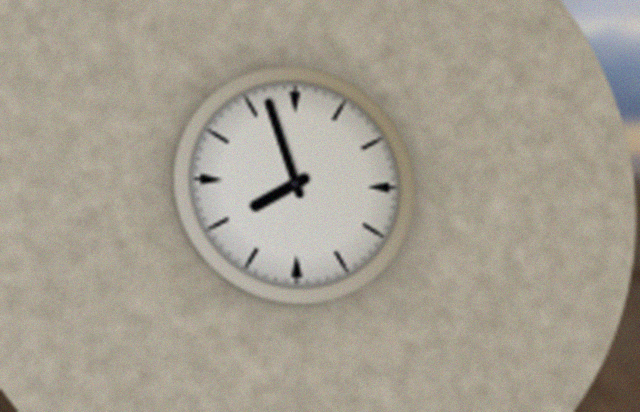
{"hour": 7, "minute": 57}
